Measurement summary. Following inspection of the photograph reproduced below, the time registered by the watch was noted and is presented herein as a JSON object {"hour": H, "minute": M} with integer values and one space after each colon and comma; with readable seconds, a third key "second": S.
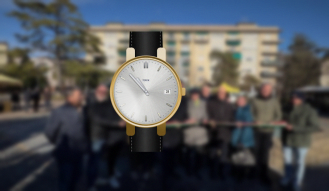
{"hour": 10, "minute": 53}
